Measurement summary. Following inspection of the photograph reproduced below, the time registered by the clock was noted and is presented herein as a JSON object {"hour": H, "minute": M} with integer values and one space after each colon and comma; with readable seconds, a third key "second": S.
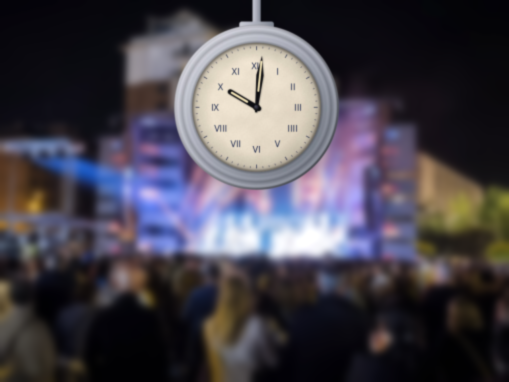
{"hour": 10, "minute": 1}
